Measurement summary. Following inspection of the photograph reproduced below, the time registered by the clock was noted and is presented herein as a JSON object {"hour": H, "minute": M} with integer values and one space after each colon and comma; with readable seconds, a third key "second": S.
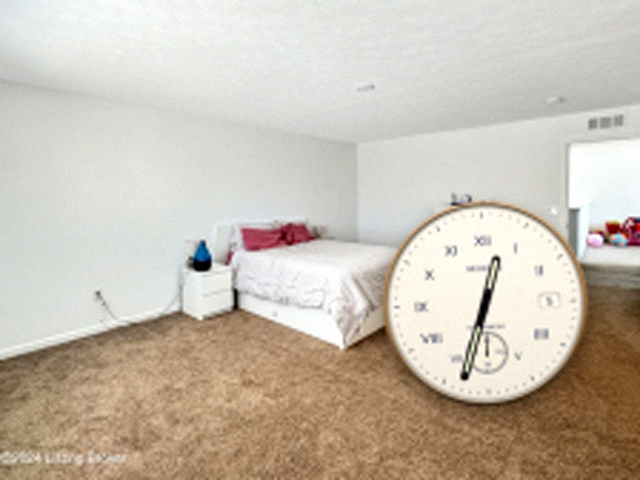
{"hour": 12, "minute": 33}
